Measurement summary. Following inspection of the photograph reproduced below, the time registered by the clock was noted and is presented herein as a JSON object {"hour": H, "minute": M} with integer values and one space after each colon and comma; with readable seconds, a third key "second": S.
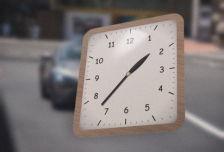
{"hour": 1, "minute": 37}
